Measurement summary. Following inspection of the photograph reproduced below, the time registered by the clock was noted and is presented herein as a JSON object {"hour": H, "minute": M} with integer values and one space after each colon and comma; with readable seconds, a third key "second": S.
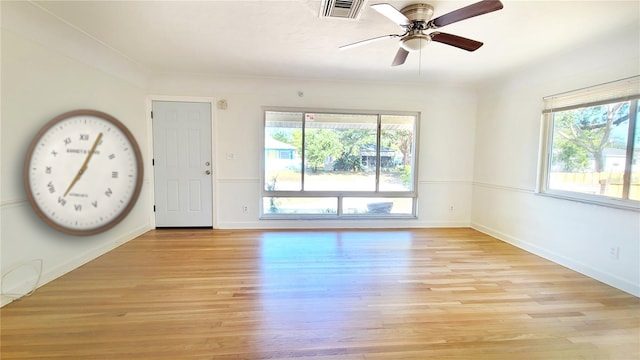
{"hour": 7, "minute": 4}
